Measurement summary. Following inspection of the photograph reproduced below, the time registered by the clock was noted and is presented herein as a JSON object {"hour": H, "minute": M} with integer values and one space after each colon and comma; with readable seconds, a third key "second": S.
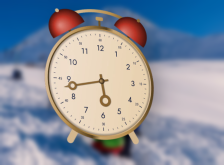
{"hour": 5, "minute": 43}
